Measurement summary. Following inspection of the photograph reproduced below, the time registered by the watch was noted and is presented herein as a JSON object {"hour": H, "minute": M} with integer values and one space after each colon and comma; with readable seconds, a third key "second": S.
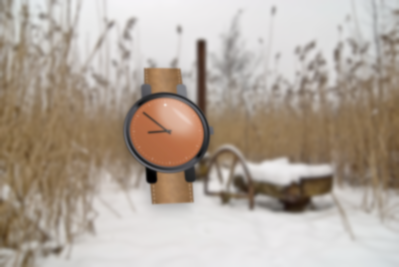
{"hour": 8, "minute": 52}
